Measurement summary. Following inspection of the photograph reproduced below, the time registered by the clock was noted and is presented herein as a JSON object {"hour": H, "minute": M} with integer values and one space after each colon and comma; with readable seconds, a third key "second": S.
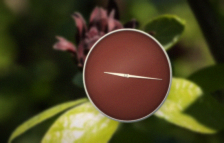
{"hour": 9, "minute": 16}
